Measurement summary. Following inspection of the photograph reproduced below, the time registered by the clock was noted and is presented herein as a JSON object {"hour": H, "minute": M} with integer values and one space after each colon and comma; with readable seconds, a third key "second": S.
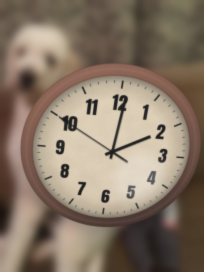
{"hour": 2, "minute": 0, "second": 50}
